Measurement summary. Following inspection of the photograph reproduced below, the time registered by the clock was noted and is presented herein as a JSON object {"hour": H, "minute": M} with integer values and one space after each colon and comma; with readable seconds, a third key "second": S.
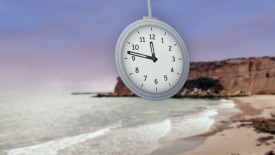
{"hour": 11, "minute": 47}
